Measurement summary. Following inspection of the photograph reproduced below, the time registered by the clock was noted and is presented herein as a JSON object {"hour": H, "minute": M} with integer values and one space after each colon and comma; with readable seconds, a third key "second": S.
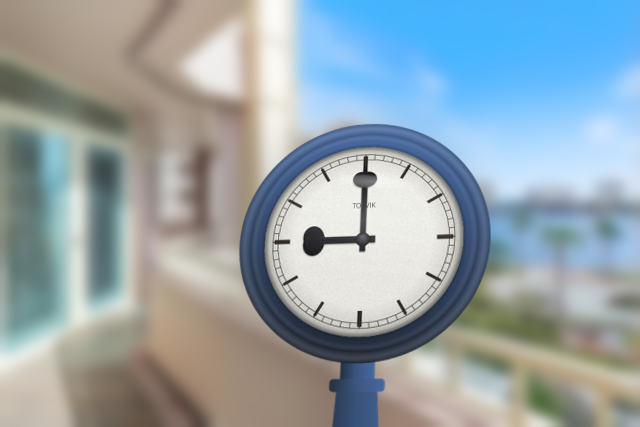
{"hour": 9, "minute": 0}
